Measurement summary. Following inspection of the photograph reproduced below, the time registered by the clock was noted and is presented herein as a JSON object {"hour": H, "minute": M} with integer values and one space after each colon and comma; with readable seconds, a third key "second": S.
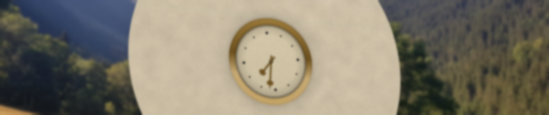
{"hour": 7, "minute": 32}
